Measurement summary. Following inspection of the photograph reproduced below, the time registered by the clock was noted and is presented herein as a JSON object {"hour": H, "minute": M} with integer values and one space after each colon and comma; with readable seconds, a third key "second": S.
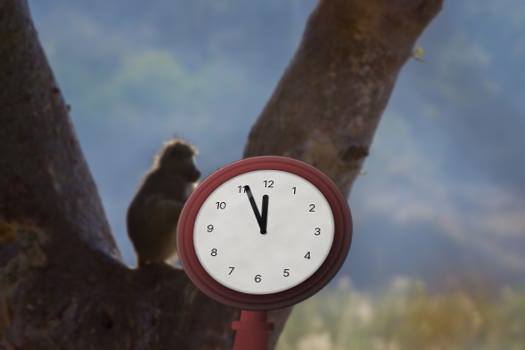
{"hour": 11, "minute": 56}
